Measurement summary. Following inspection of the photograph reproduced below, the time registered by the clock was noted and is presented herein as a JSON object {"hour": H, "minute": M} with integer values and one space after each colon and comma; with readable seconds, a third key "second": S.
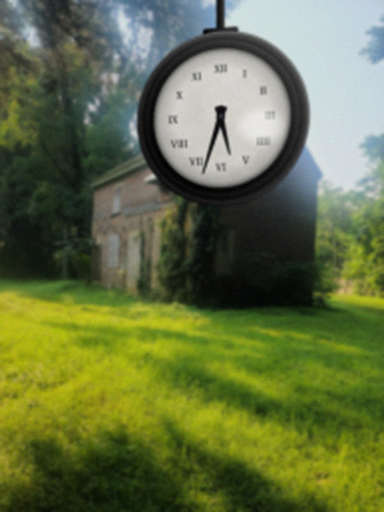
{"hour": 5, "minute": 33}
